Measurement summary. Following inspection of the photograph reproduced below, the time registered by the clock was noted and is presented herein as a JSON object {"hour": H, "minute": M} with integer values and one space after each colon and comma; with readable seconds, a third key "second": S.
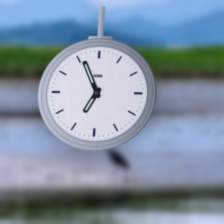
{"hour": 6, "minute": 56}
